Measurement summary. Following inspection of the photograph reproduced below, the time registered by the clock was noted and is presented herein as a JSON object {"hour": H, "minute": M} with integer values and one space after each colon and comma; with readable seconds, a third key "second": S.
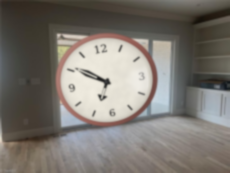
{"hour": 6, "minute": 51}
